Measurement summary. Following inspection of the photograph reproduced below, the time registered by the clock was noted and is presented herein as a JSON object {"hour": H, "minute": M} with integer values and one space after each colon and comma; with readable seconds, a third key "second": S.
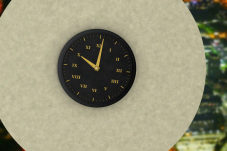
{"hour": 10, "minute": 1}
